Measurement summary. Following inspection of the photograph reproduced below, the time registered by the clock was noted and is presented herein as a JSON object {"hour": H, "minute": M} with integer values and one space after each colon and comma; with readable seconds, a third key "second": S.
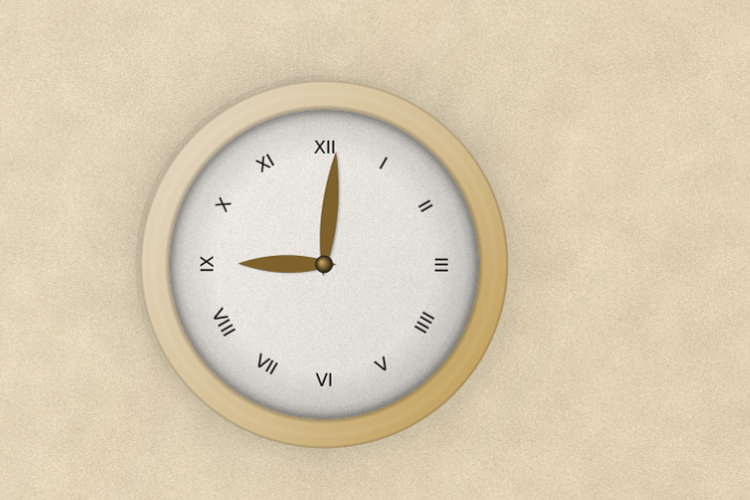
{"hour": 9, "minute": 1}
